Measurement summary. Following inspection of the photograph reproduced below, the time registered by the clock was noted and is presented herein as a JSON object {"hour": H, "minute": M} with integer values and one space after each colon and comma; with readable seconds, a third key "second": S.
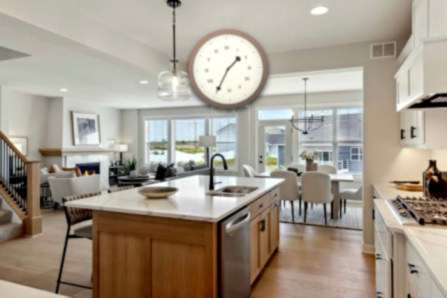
{"hour": 1, "minute": 35}
